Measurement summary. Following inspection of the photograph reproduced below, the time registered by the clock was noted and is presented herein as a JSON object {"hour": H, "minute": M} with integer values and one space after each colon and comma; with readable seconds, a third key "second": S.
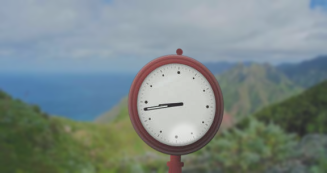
{"hour": 8, "minute": 43}
